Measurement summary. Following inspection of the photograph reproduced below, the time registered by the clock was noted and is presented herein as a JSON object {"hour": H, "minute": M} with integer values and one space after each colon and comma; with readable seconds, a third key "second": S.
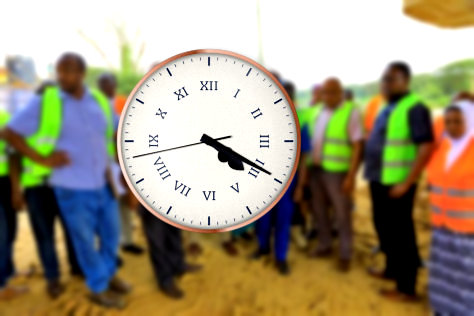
{"hour": 4, "minute": 19, "second": 43}
